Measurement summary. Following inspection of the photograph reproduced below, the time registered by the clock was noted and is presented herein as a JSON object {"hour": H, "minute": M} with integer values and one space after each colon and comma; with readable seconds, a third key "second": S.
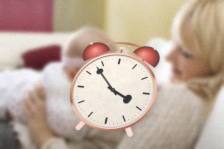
{"hour": 3, "minute": 53}
